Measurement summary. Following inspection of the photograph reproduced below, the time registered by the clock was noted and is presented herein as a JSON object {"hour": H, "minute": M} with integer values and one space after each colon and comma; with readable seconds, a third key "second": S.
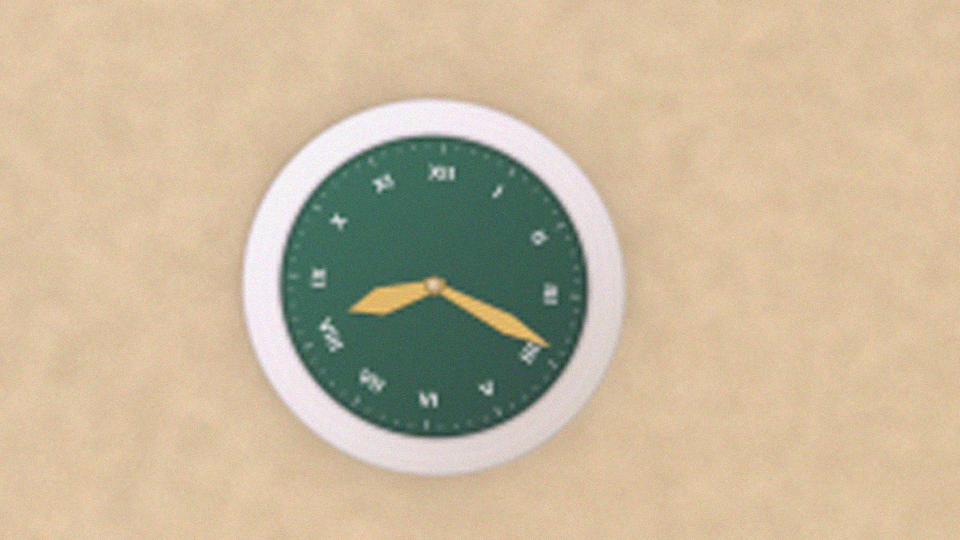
{"hour": 8, "minute": 19}
